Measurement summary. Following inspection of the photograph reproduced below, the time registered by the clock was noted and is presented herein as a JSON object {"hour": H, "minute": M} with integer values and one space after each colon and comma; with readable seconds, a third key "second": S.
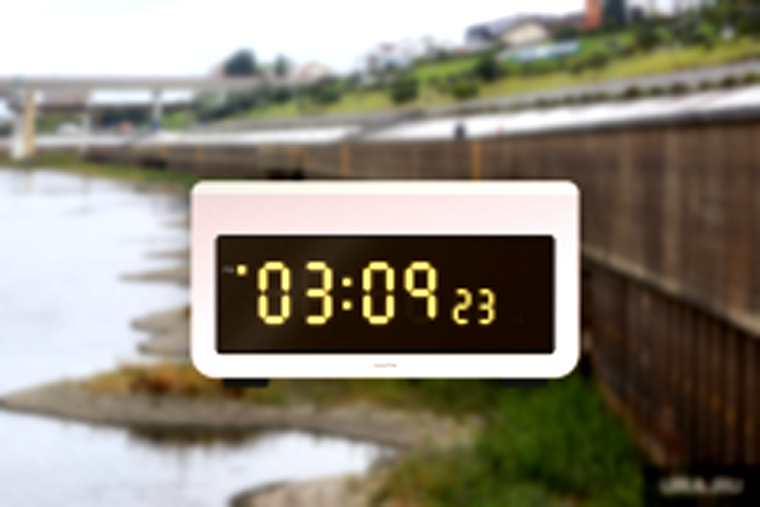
{"hour": 3, "minute": 9, "second": 23}
